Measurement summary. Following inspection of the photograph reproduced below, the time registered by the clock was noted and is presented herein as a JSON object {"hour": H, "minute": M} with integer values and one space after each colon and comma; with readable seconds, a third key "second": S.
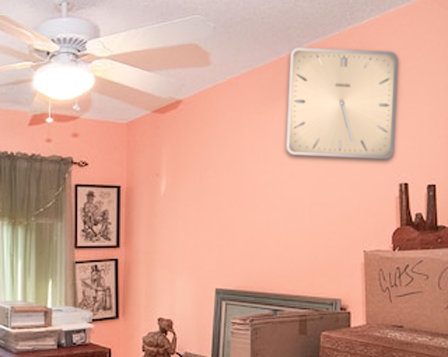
{"hour": 5, "minute": 27}
